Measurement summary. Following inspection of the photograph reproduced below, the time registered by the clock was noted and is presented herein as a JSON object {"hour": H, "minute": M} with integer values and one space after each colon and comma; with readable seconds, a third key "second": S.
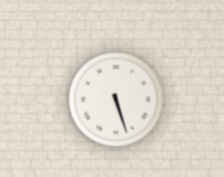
{"hour": 5, "minute": 27}
